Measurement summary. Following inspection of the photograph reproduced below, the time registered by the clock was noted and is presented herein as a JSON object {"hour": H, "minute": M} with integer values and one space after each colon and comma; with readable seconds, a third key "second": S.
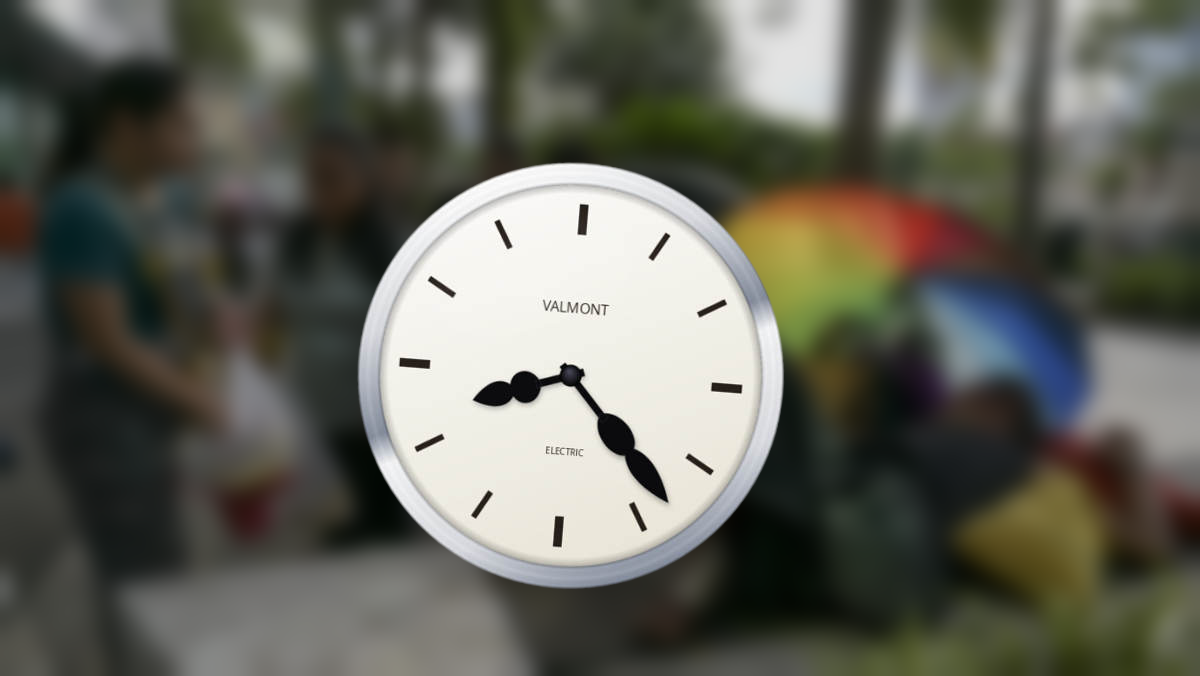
{"hour": 8, "minute": 23}
